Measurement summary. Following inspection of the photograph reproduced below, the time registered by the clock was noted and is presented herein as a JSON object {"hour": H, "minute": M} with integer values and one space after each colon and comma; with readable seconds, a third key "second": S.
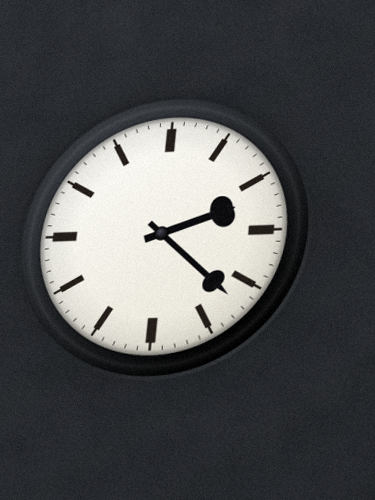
{"hour": 2, "minute": 22}
